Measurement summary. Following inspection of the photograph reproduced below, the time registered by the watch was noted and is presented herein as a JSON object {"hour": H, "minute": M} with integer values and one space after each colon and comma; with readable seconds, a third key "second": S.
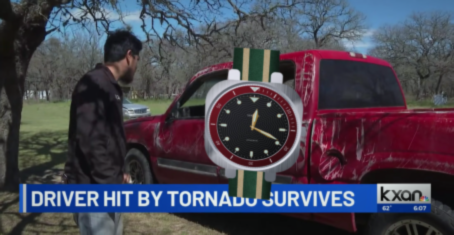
{"hour": 12, "minute": 19}
